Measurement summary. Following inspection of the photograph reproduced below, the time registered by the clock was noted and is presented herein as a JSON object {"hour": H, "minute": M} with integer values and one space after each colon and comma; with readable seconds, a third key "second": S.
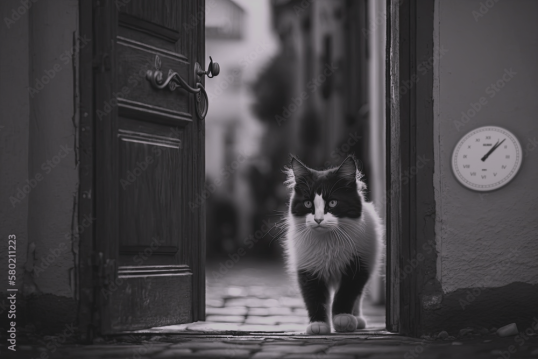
{"hour": 1, "minute": 7}
